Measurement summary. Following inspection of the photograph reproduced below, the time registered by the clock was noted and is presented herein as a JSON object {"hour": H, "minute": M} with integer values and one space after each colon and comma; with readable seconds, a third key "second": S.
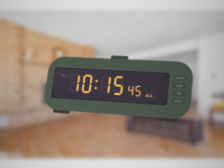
{"hour": 10, "minute": 15, "second": 45}
